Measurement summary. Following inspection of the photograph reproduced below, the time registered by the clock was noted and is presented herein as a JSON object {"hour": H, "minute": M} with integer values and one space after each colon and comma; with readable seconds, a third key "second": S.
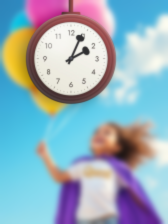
{"hour": 2, "minute": 4}
